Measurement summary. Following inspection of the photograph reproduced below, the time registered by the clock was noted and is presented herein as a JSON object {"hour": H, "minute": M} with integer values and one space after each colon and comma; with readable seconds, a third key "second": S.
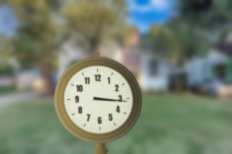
{"hour": 3, "minute": 16}
